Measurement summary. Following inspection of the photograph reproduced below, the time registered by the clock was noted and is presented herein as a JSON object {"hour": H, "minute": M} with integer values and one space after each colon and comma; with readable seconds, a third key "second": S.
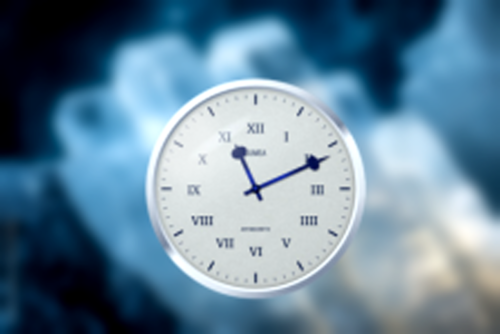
{"hour": 11, "minute": 11}
